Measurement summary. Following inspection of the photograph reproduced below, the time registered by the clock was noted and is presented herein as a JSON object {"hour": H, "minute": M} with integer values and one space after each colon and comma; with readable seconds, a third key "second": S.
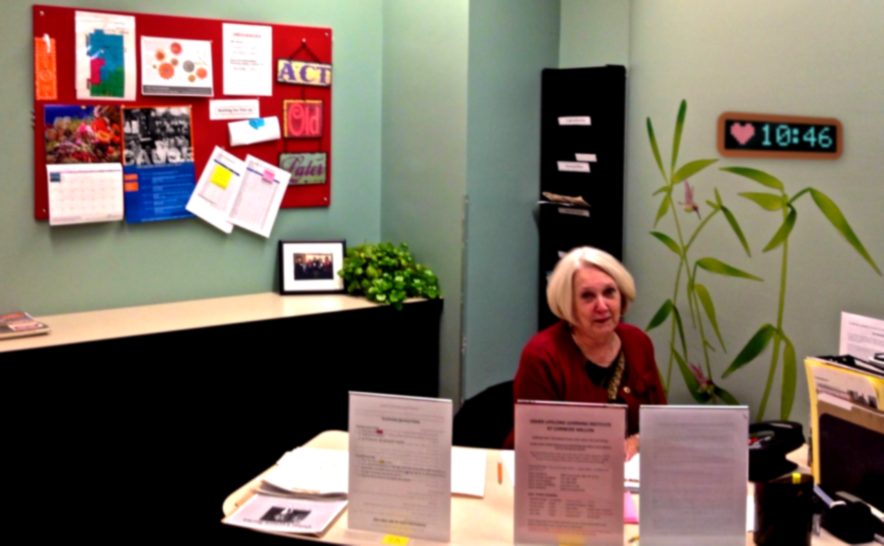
{"hour": 10, "minute": 46}
